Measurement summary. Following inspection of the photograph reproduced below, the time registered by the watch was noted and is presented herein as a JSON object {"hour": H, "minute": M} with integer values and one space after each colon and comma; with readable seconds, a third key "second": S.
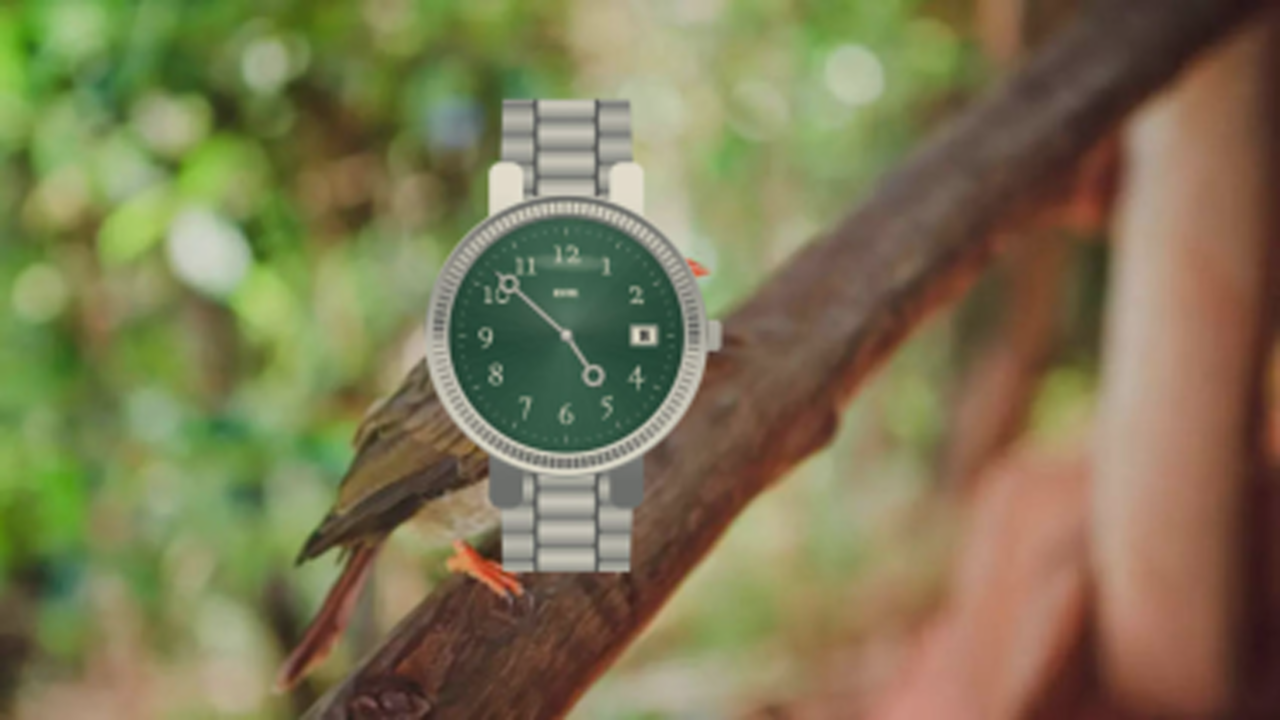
{"hour": 4, "minute": 52}
